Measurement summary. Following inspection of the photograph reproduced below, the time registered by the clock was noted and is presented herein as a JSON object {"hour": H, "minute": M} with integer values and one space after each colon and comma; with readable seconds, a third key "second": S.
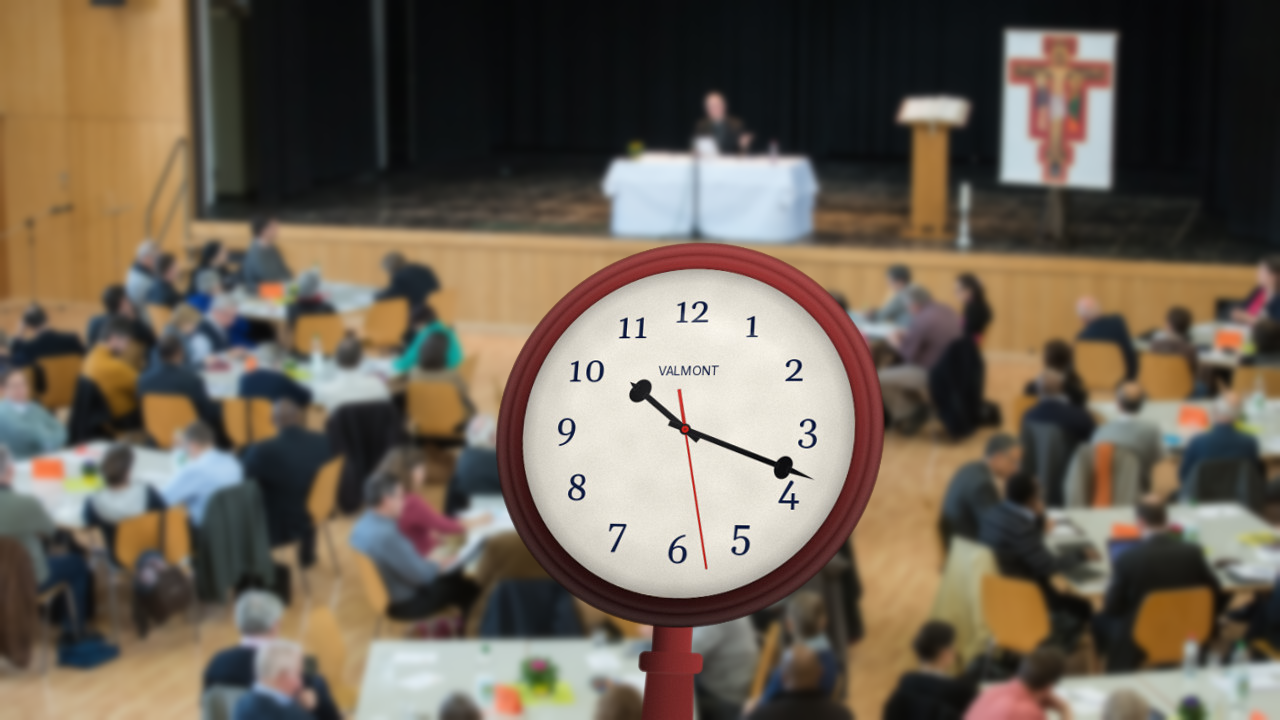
{"hour": 10, "minute": 18, "second": 28}
